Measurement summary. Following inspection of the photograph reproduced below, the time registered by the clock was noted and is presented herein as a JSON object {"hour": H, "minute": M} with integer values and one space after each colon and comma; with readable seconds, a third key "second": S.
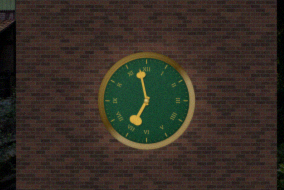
{"hour": 6, "minute": 58}
